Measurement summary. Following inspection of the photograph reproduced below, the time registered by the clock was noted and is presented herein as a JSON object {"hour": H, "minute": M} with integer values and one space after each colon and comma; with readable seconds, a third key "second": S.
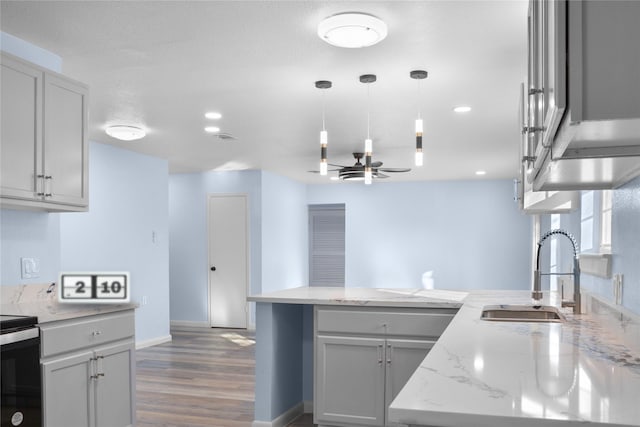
{"hour": 2, "minute": 10}
